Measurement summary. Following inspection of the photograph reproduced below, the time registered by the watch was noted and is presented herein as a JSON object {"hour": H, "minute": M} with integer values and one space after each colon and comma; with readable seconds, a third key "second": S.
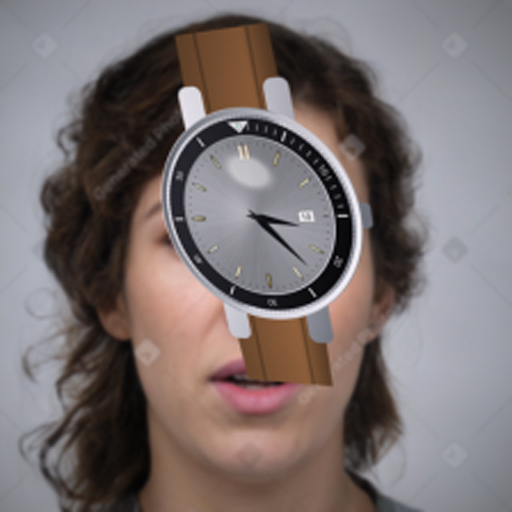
{"hour": 3, "minute": 23}
